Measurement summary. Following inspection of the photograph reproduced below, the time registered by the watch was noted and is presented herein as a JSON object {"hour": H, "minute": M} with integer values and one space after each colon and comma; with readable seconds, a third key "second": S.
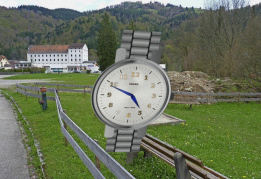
{"hour": 4, "minute": 49}
